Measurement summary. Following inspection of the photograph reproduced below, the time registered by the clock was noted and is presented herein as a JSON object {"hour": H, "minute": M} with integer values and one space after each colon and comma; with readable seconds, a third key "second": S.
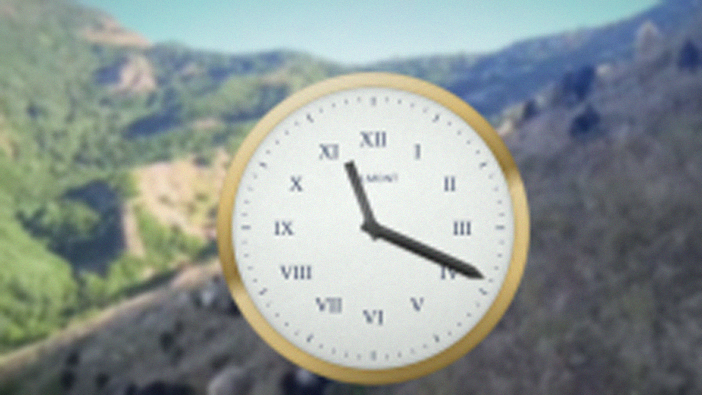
{"hour": 11, "minute": 19}
